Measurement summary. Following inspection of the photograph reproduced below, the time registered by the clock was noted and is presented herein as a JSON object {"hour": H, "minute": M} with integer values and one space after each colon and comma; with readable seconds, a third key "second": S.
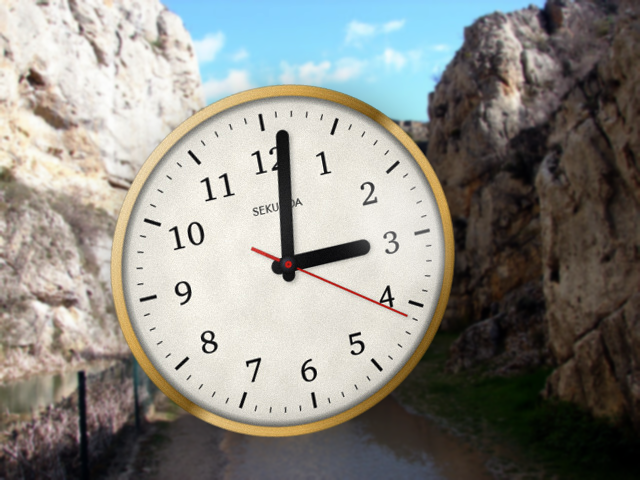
{"hour": 3, "minute": 1, "second": 21}
